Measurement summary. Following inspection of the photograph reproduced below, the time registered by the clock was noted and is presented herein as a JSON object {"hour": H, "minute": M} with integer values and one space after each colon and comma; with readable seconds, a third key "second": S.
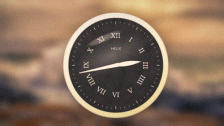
{"hour": 2, "minute": 43}
